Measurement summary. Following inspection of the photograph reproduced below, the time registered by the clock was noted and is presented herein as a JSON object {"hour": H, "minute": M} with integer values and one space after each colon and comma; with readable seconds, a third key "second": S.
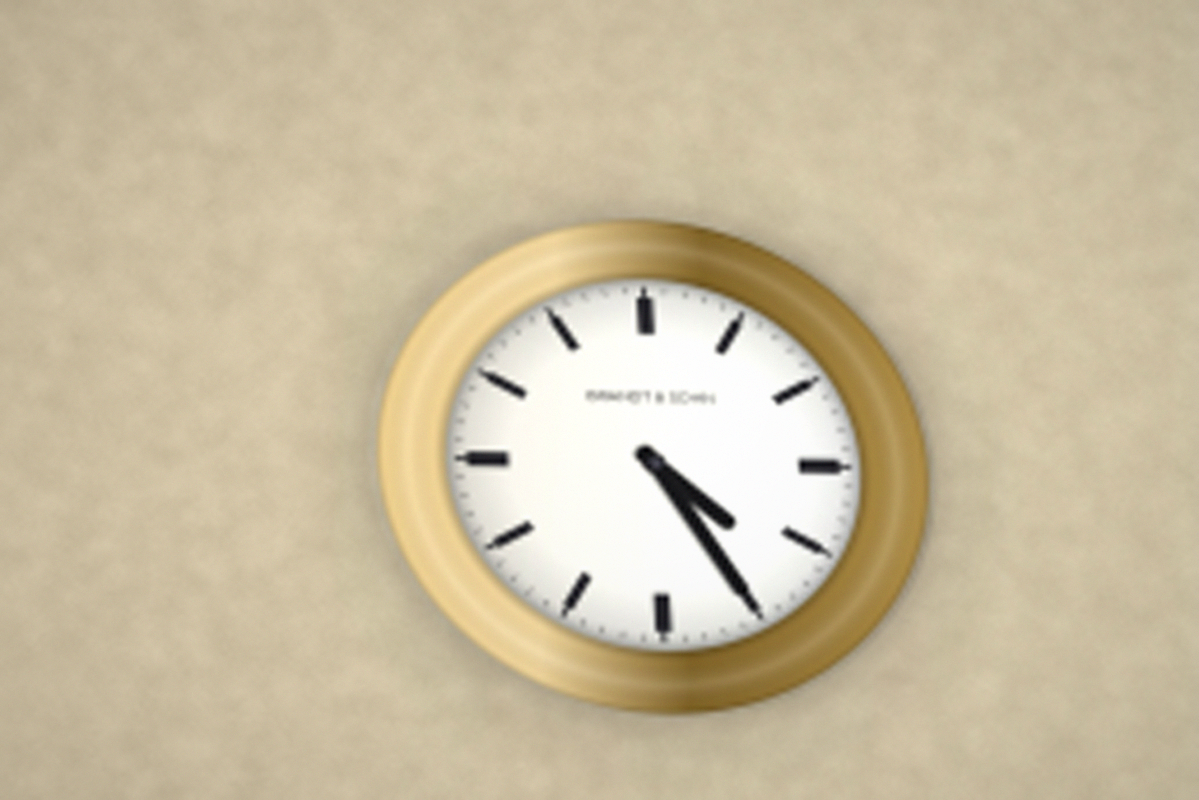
{"hour": 4, "minute": 25}
